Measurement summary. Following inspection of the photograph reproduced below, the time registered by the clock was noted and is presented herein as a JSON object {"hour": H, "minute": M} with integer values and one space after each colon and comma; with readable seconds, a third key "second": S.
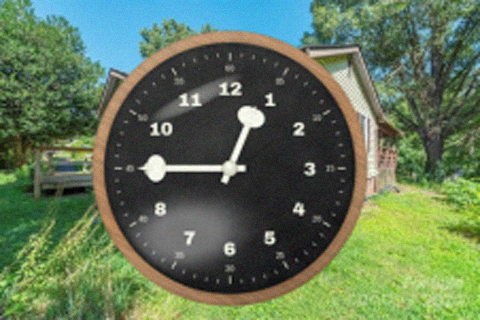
{"hour": 12, "minute": 45}
